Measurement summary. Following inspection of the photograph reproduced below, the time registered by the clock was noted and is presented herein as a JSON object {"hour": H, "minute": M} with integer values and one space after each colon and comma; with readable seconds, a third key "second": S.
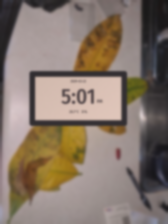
{"hour": 5, "minute": 1}
